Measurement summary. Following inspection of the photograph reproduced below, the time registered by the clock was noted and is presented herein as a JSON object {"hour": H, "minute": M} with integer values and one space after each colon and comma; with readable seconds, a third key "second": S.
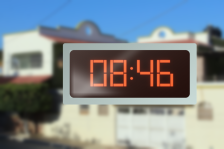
{"hour": 8, "minute": 46}
